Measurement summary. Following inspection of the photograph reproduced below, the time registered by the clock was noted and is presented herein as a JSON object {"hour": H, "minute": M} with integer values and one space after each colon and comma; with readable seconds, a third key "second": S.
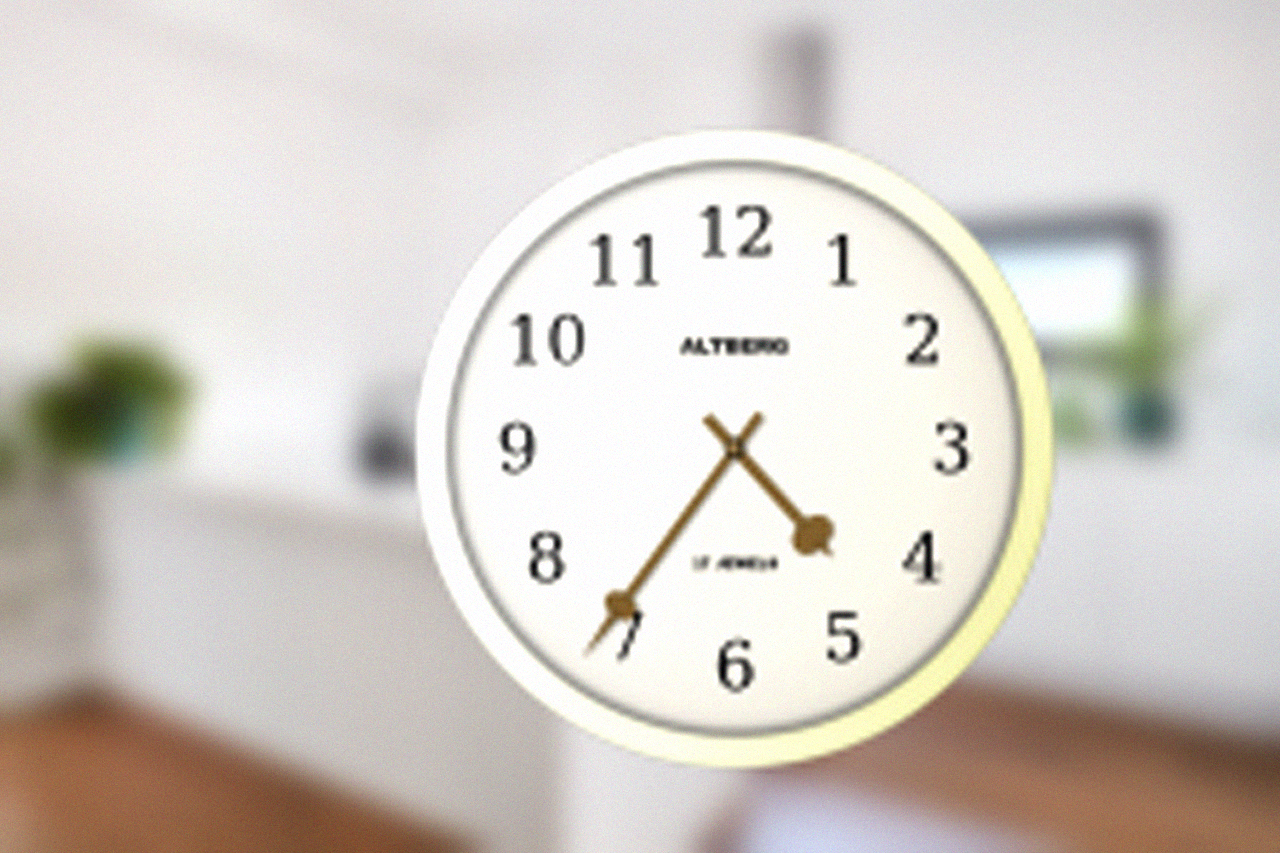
{"hour": 4, "minute": 36}
